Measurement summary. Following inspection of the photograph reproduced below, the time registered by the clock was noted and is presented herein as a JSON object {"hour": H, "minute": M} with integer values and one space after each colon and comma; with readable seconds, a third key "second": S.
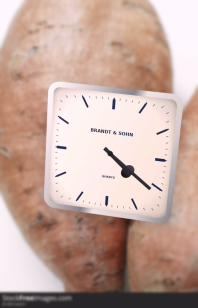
{"hour": 4, "minute": 21}
